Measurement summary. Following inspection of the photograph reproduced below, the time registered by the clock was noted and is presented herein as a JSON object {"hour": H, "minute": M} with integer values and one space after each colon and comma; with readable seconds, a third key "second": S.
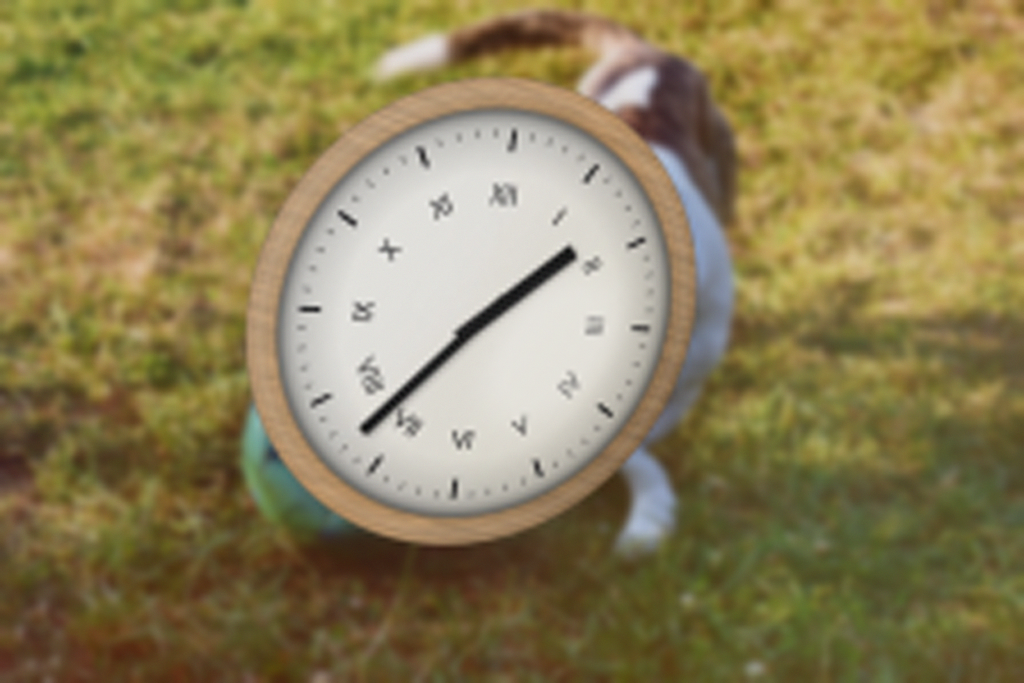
{"hour": 1, "minute": 37}
